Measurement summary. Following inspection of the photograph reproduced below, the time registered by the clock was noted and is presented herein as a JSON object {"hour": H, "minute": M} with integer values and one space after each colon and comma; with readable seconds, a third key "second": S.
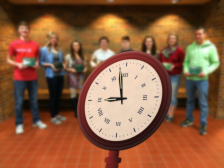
{"hour": 8, "minute": 58}
